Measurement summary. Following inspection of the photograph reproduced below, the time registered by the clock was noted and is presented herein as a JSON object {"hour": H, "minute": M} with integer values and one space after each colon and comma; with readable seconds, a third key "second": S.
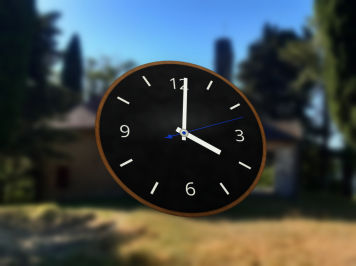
{"hour": 4, "minute": 1, "second": 12}
